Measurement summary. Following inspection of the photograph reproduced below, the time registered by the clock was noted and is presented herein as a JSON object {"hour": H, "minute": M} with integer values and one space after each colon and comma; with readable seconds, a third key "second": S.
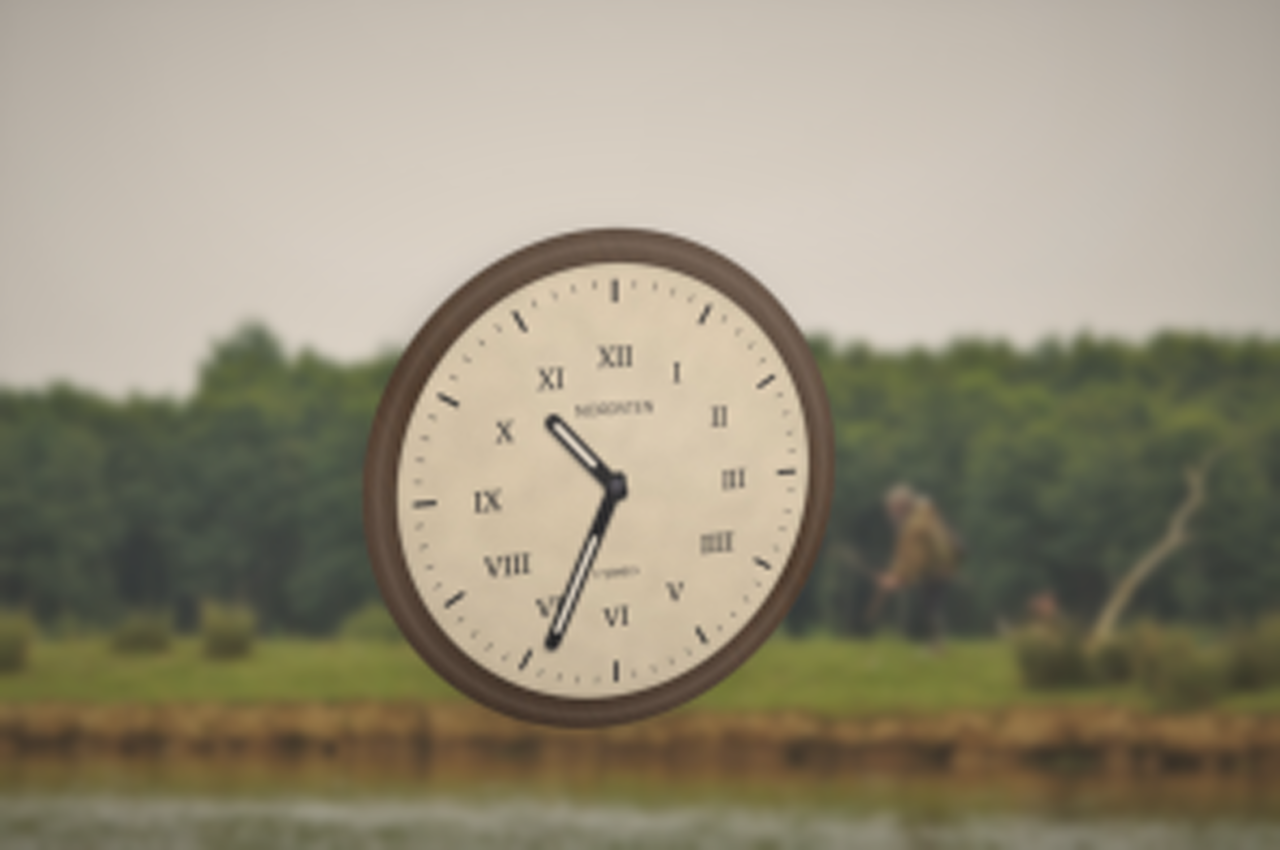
{"hour": 10, "minute": 34}
